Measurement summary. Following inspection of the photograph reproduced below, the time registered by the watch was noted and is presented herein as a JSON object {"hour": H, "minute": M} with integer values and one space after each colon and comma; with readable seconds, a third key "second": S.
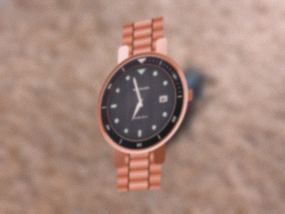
{"hour": 6, "minute": 57}
